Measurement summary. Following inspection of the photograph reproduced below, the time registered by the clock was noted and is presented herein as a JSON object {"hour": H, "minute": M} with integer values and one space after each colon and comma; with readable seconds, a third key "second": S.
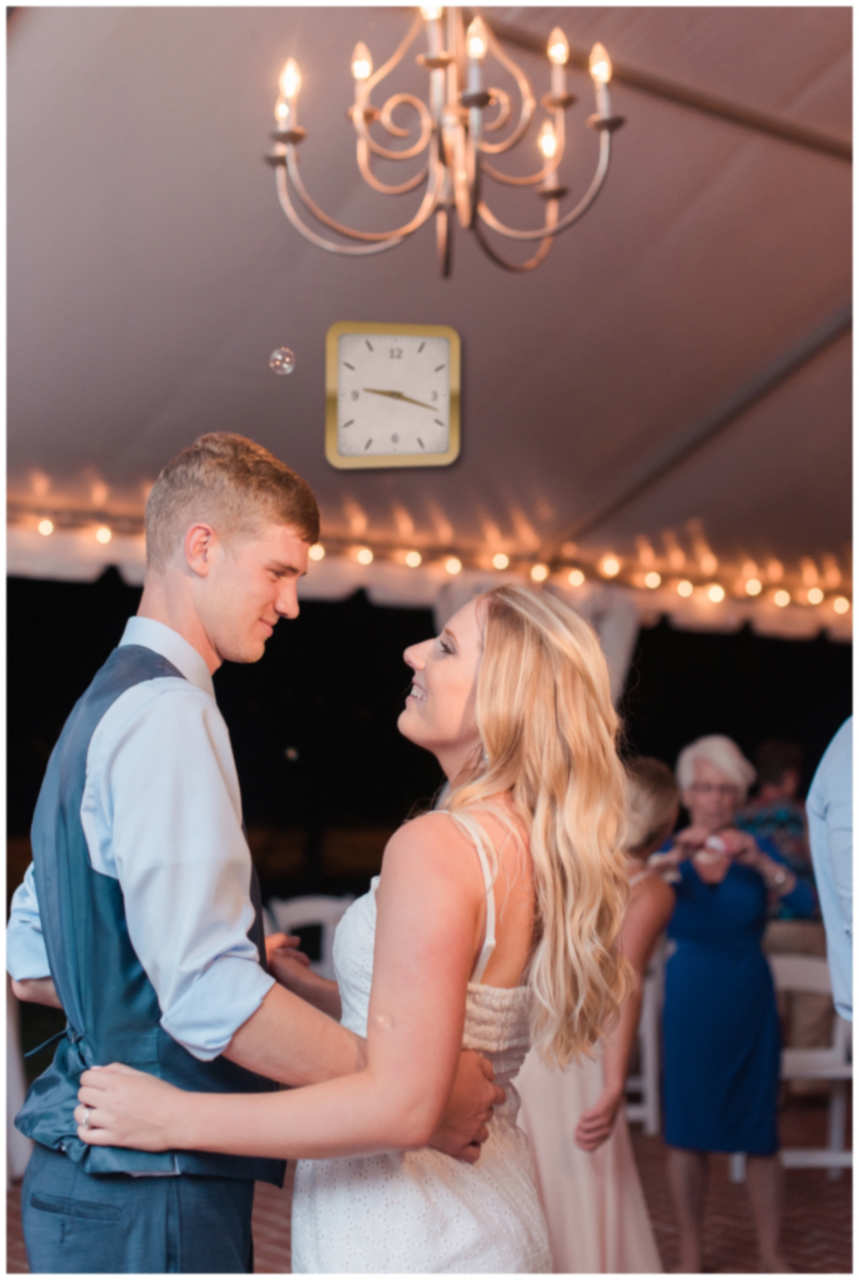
{"hour": 9, "minute": 18}
